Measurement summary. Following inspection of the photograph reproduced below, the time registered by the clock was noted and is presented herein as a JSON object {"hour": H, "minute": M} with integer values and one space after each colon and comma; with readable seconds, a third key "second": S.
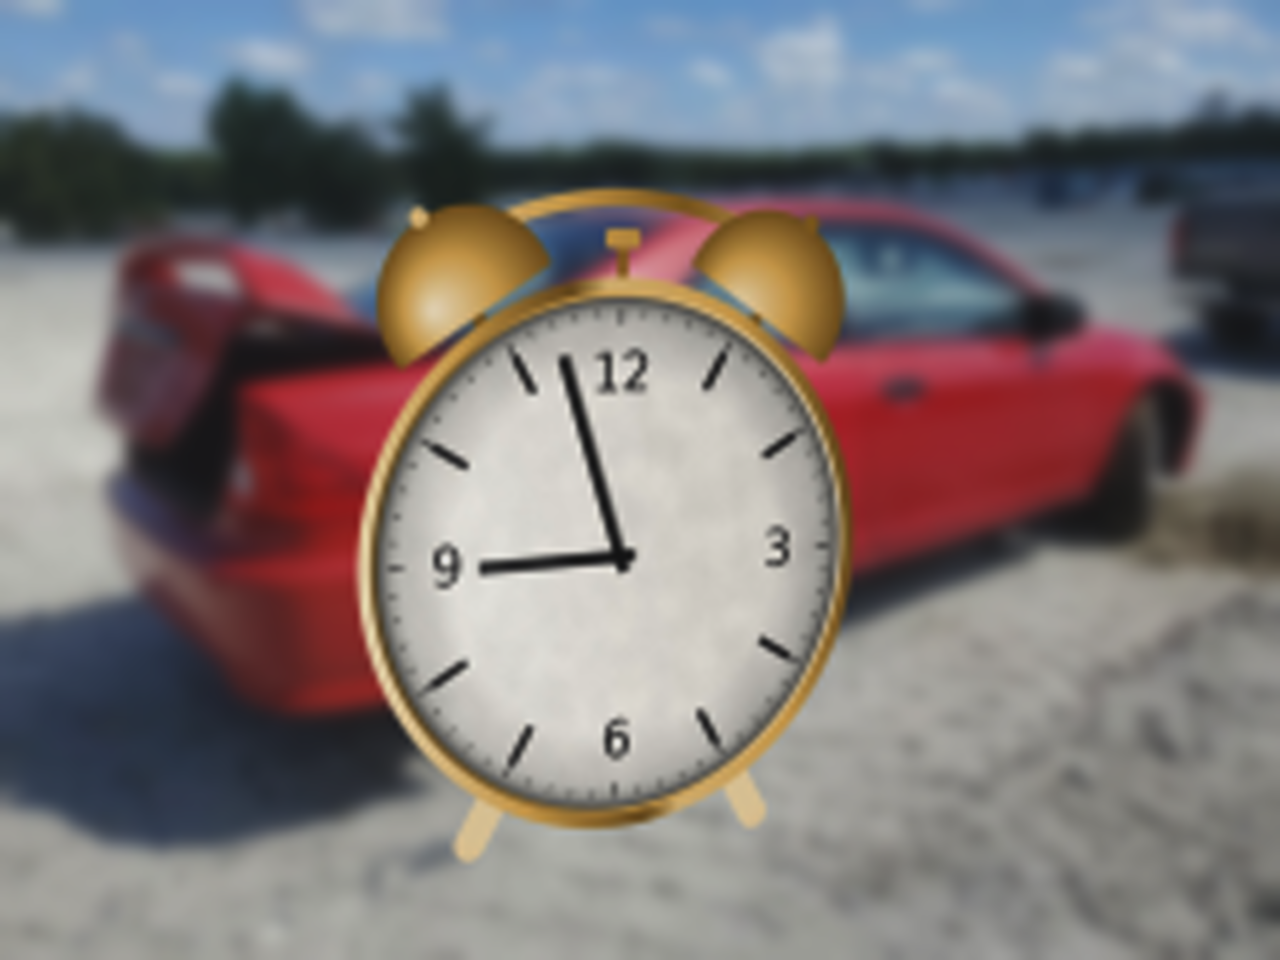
{"hour": 8, "minute": 57}
